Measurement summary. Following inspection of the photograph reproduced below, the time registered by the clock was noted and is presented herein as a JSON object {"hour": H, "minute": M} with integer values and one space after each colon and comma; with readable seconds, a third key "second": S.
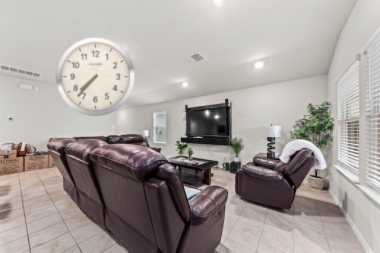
{"hour": 7, "minute": 37}
